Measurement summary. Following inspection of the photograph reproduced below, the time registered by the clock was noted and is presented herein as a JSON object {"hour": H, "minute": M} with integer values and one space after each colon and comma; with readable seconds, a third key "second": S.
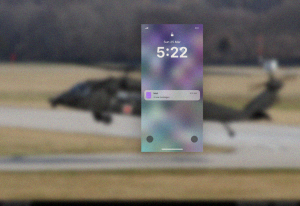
{"hour": 5, "minute": 22}
